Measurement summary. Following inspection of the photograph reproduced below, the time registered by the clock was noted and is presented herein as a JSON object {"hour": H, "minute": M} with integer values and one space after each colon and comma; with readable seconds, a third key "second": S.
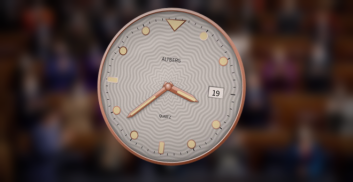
{"hour": 3, "minute": 38}
